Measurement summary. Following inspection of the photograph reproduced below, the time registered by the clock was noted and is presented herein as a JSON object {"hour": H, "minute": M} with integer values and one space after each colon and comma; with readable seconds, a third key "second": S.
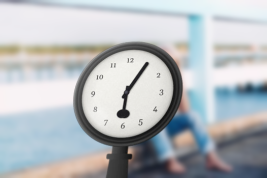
{"hour": 6, "minute": 5}
